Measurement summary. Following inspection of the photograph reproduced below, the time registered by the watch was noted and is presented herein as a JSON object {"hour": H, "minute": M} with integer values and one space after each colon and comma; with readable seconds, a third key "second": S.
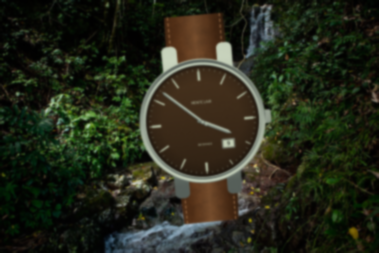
{"hour": 3, "minute": 52}
